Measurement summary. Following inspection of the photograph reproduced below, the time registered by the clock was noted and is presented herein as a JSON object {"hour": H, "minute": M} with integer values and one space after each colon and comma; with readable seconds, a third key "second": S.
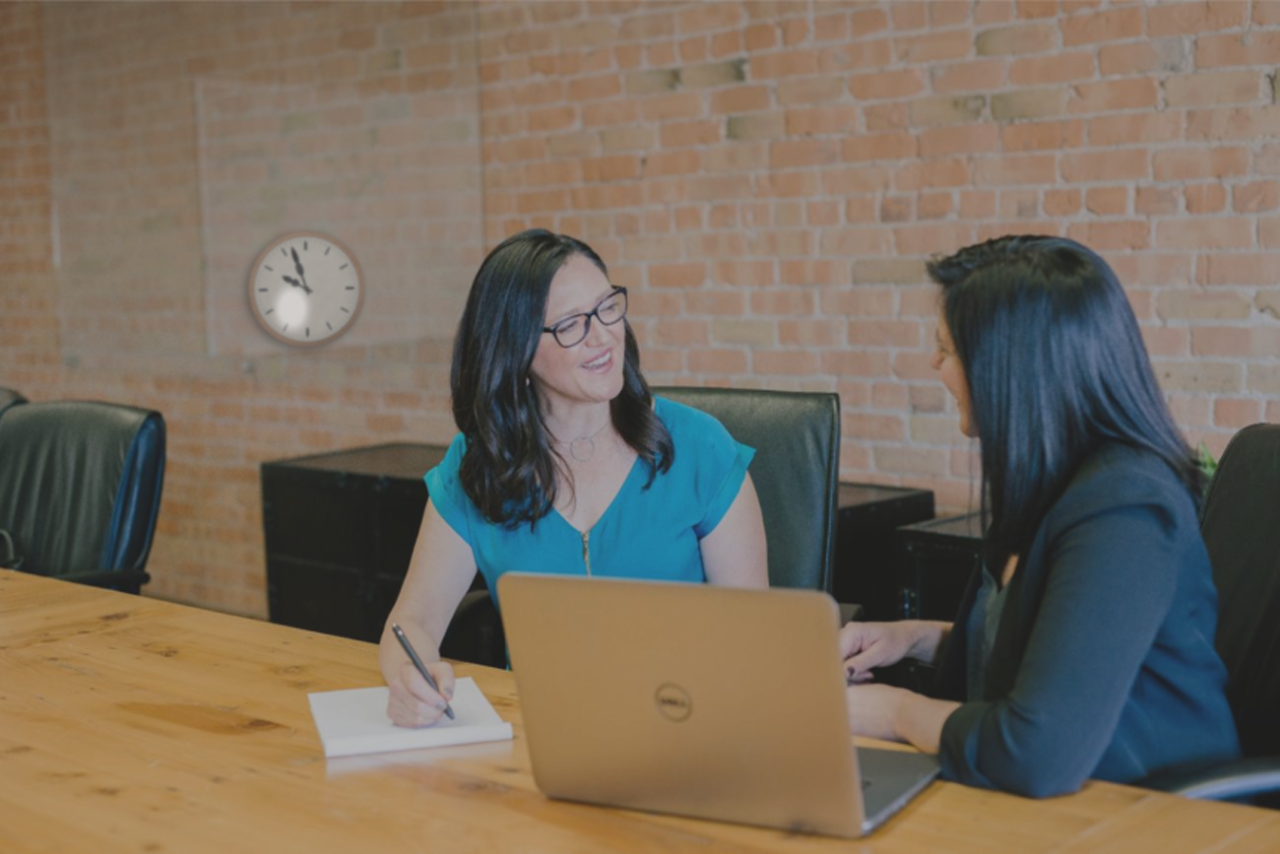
{"hour": 9, "minute": 57}
